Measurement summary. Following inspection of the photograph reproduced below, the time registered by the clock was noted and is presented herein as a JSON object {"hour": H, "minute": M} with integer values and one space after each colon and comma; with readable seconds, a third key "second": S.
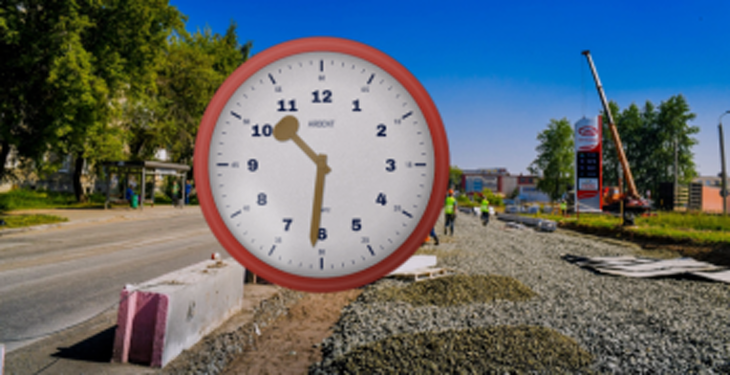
{"hour": 10, "minute": 31}
